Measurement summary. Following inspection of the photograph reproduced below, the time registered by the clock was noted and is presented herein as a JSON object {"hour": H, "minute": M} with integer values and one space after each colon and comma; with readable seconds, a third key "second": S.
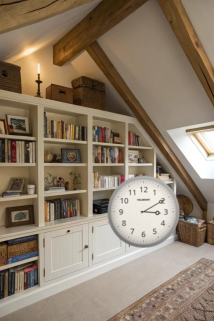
{"hour": 3, "minute": 10}
